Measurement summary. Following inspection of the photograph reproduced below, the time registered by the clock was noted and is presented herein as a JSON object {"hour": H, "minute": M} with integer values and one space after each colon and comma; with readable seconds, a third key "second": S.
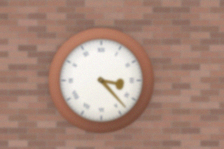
{"hour": 3, "minute": 23}
